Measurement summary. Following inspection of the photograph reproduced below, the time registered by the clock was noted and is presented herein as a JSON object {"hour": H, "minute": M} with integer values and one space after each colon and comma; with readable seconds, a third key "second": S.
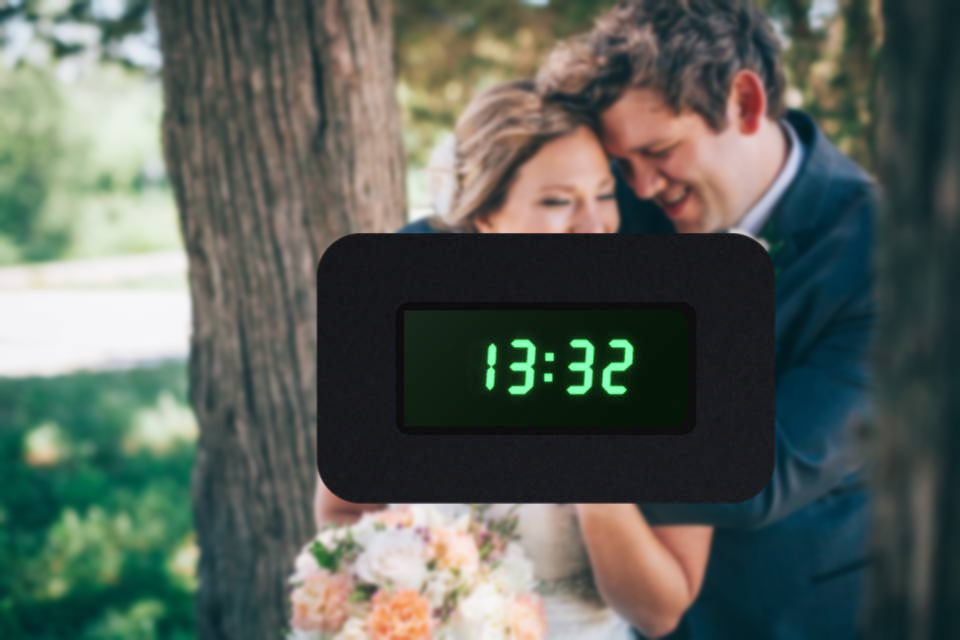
{"hour": 13, "minute": 32}
